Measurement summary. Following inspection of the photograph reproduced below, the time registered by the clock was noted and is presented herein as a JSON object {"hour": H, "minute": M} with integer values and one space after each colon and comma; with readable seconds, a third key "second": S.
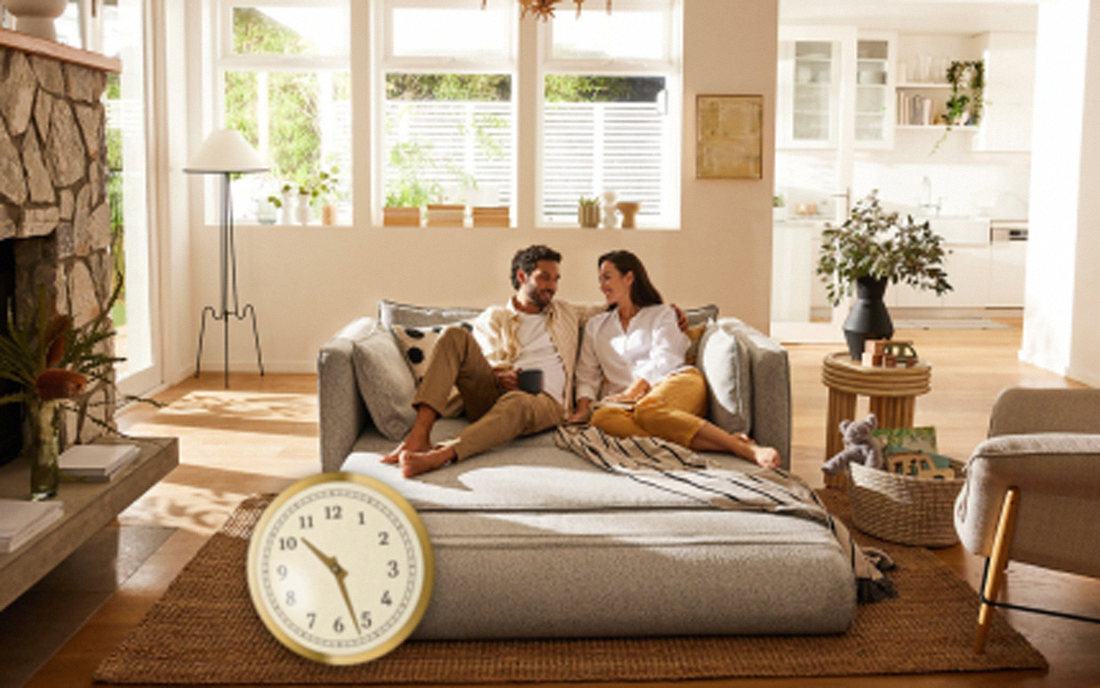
{"hour": 10, "minute": 27}
